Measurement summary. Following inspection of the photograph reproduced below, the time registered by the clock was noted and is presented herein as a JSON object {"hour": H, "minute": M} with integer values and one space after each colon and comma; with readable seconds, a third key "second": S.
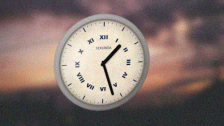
{"hour": 1, "minute": 27}
